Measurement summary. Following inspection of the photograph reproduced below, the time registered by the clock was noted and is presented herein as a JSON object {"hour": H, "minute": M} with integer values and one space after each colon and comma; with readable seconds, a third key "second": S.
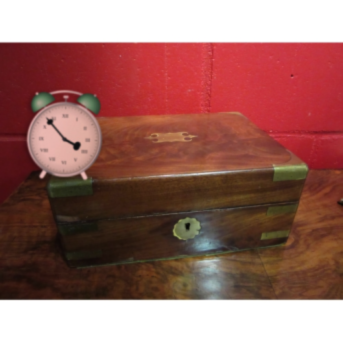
{"hour": 3, "minute": 53}
